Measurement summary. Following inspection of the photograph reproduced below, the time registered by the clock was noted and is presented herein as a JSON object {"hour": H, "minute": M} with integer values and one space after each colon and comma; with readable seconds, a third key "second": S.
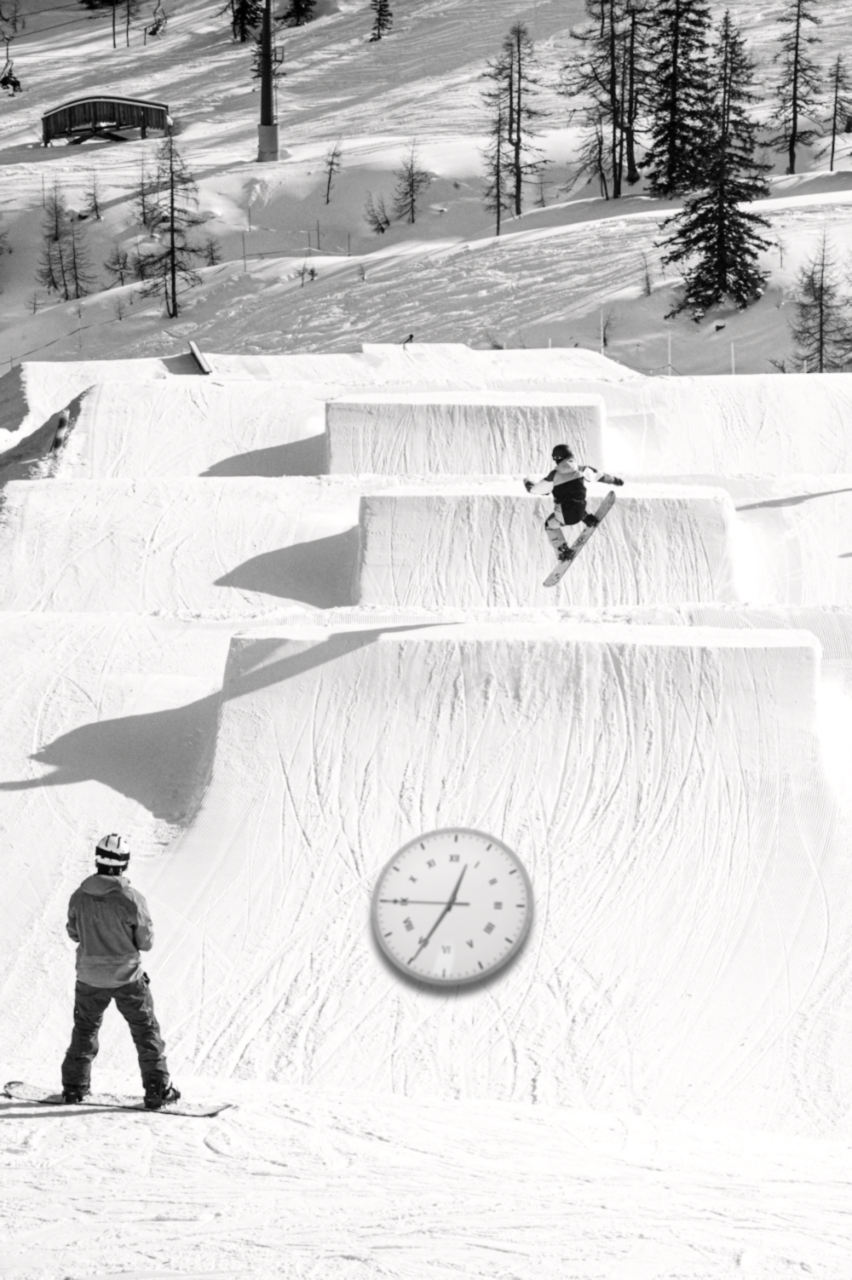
{"hour": 12, "minute": 34, "second": 45}
